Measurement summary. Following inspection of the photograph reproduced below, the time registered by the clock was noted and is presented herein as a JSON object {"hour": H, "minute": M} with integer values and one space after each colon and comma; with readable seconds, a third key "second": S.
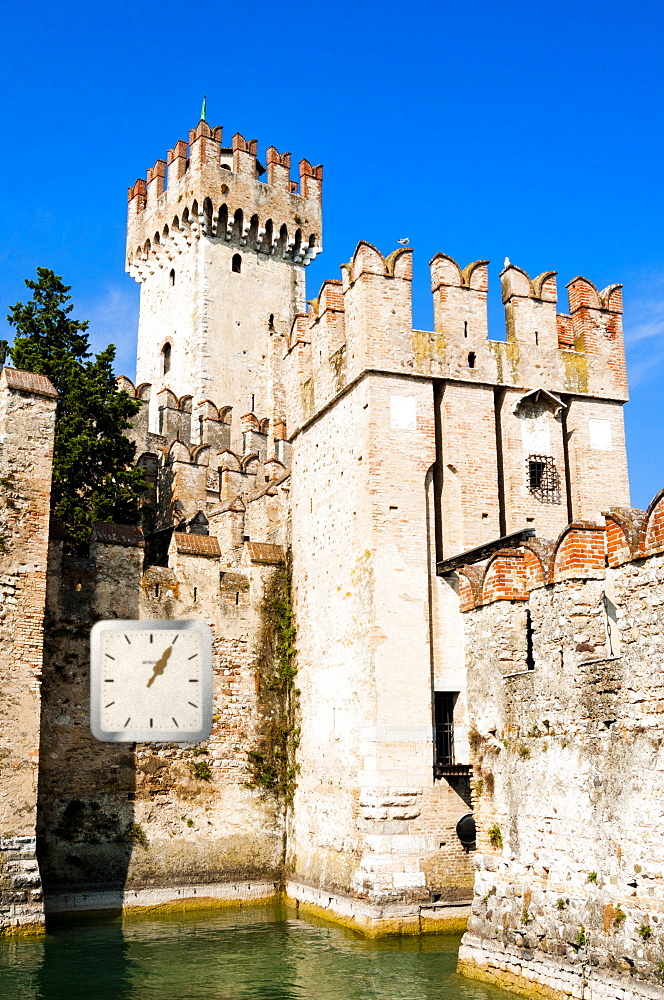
{"hour": 1, "minute": 5}
